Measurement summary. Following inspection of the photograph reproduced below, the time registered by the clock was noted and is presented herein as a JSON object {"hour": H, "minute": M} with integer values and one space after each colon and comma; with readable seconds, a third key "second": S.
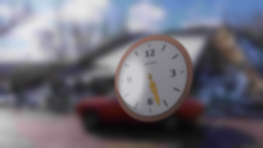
{"hour": 5, "minute": 27}
